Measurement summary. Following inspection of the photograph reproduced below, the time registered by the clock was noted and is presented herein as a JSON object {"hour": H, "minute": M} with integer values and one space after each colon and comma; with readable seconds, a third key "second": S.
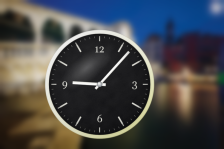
{"hour": 9, "minute": 7}
